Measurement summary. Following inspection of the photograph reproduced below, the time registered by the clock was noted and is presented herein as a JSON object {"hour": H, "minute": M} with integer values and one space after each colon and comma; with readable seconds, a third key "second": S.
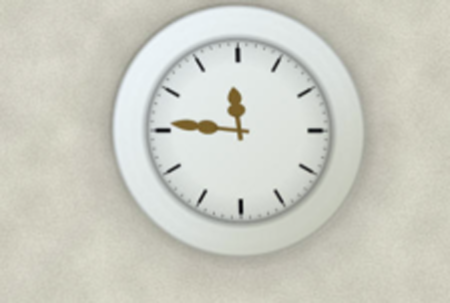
{"hour": 11, "minute": 46}
